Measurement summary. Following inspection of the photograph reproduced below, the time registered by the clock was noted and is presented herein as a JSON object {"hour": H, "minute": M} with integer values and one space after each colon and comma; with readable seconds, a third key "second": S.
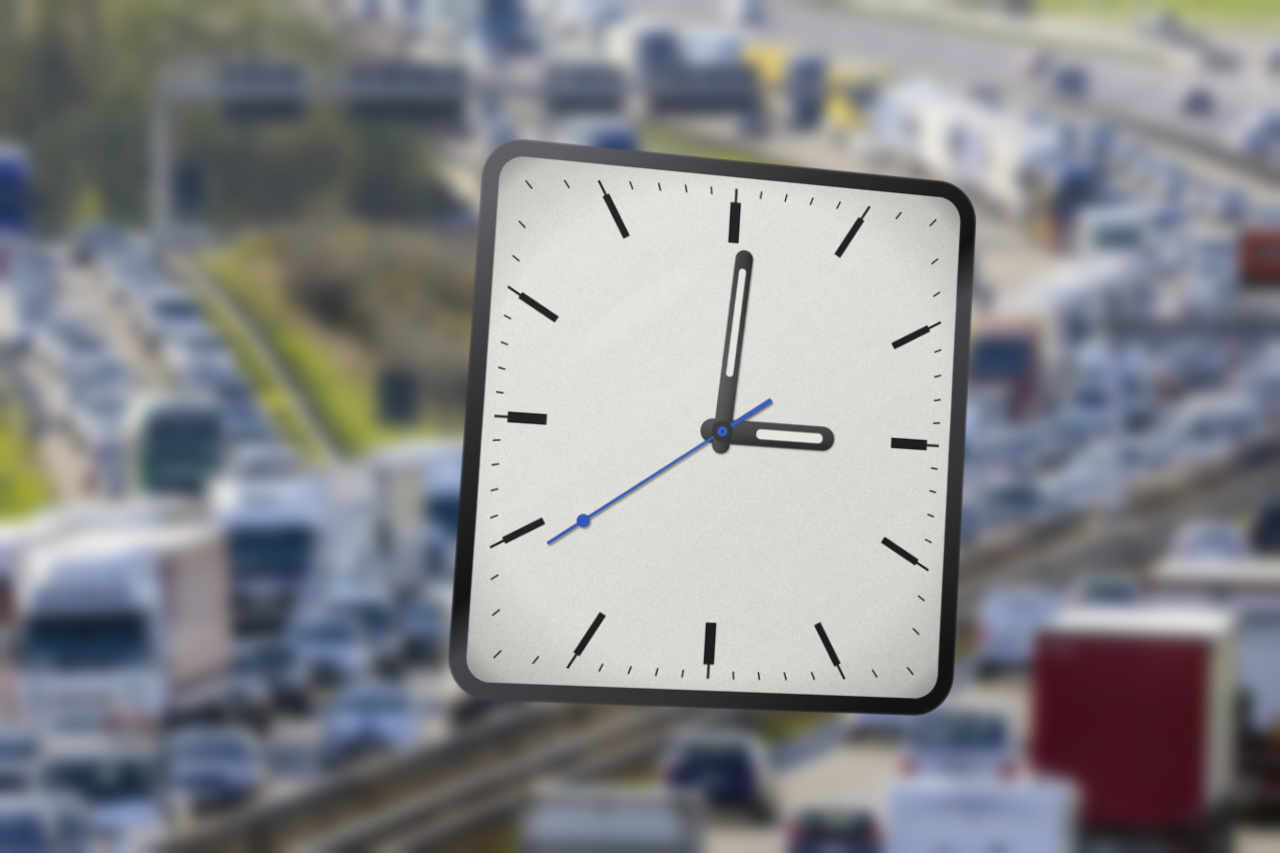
{"hour": 3, "minute": 0, "second": 39}
